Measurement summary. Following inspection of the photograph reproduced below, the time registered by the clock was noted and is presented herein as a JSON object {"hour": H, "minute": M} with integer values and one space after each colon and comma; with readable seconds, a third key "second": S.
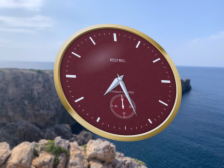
{"hour": 7, "minute": 27}
